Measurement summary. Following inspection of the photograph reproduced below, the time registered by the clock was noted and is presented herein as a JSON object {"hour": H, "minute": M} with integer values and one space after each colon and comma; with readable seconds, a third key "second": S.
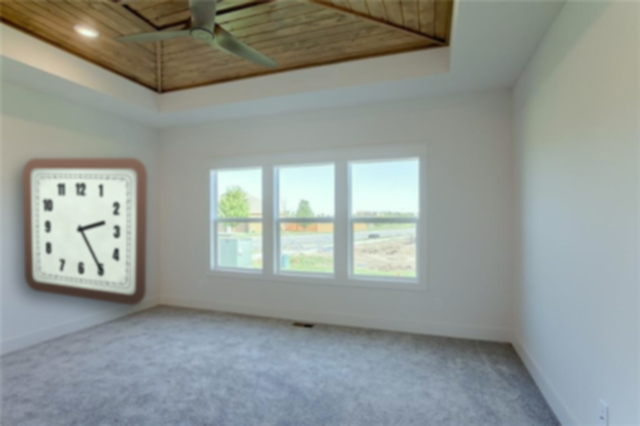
{"hour": 2, "minute": 25}
